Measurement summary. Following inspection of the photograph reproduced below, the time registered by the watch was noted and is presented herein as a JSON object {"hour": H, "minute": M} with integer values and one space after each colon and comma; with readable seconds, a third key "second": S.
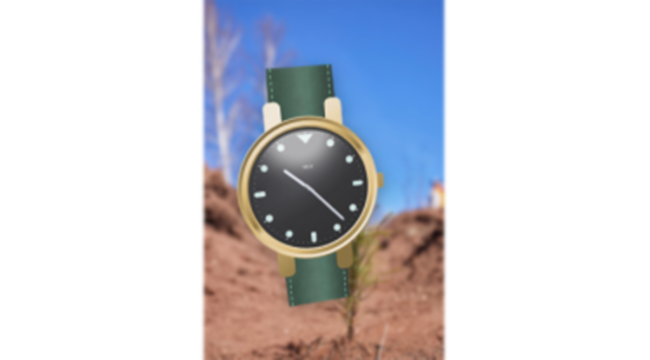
{"hour": 10, "minute": 23}
